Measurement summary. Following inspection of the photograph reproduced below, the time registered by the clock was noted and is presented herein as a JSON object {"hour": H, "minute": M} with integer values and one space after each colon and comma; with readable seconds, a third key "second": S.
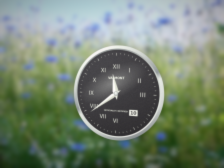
{"hour": 11, "minute": 39}
